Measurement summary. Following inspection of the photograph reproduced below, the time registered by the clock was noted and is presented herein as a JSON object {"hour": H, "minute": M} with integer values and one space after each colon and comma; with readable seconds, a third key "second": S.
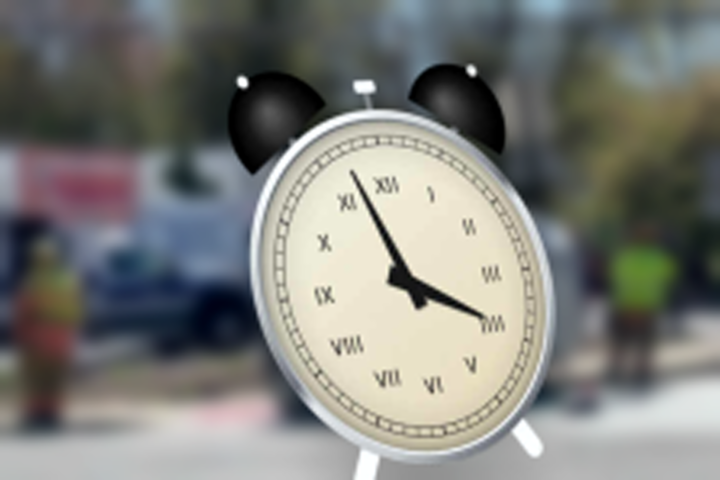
{"hour": 3, "minute": 57}
